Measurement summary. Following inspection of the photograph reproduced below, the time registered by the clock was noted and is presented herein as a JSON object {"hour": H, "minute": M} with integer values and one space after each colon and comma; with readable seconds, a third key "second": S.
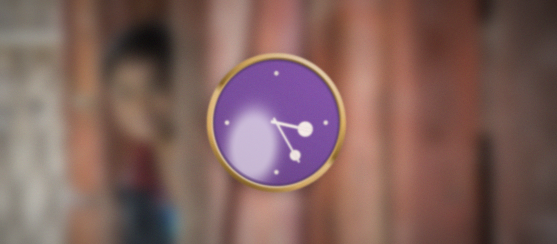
{"hour": 3, "minute": 25}
